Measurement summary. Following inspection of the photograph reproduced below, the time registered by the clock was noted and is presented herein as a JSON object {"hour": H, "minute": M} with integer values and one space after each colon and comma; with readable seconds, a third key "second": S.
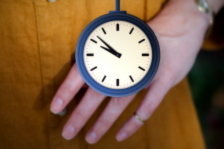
{"hour": 9, "minute": 52}
